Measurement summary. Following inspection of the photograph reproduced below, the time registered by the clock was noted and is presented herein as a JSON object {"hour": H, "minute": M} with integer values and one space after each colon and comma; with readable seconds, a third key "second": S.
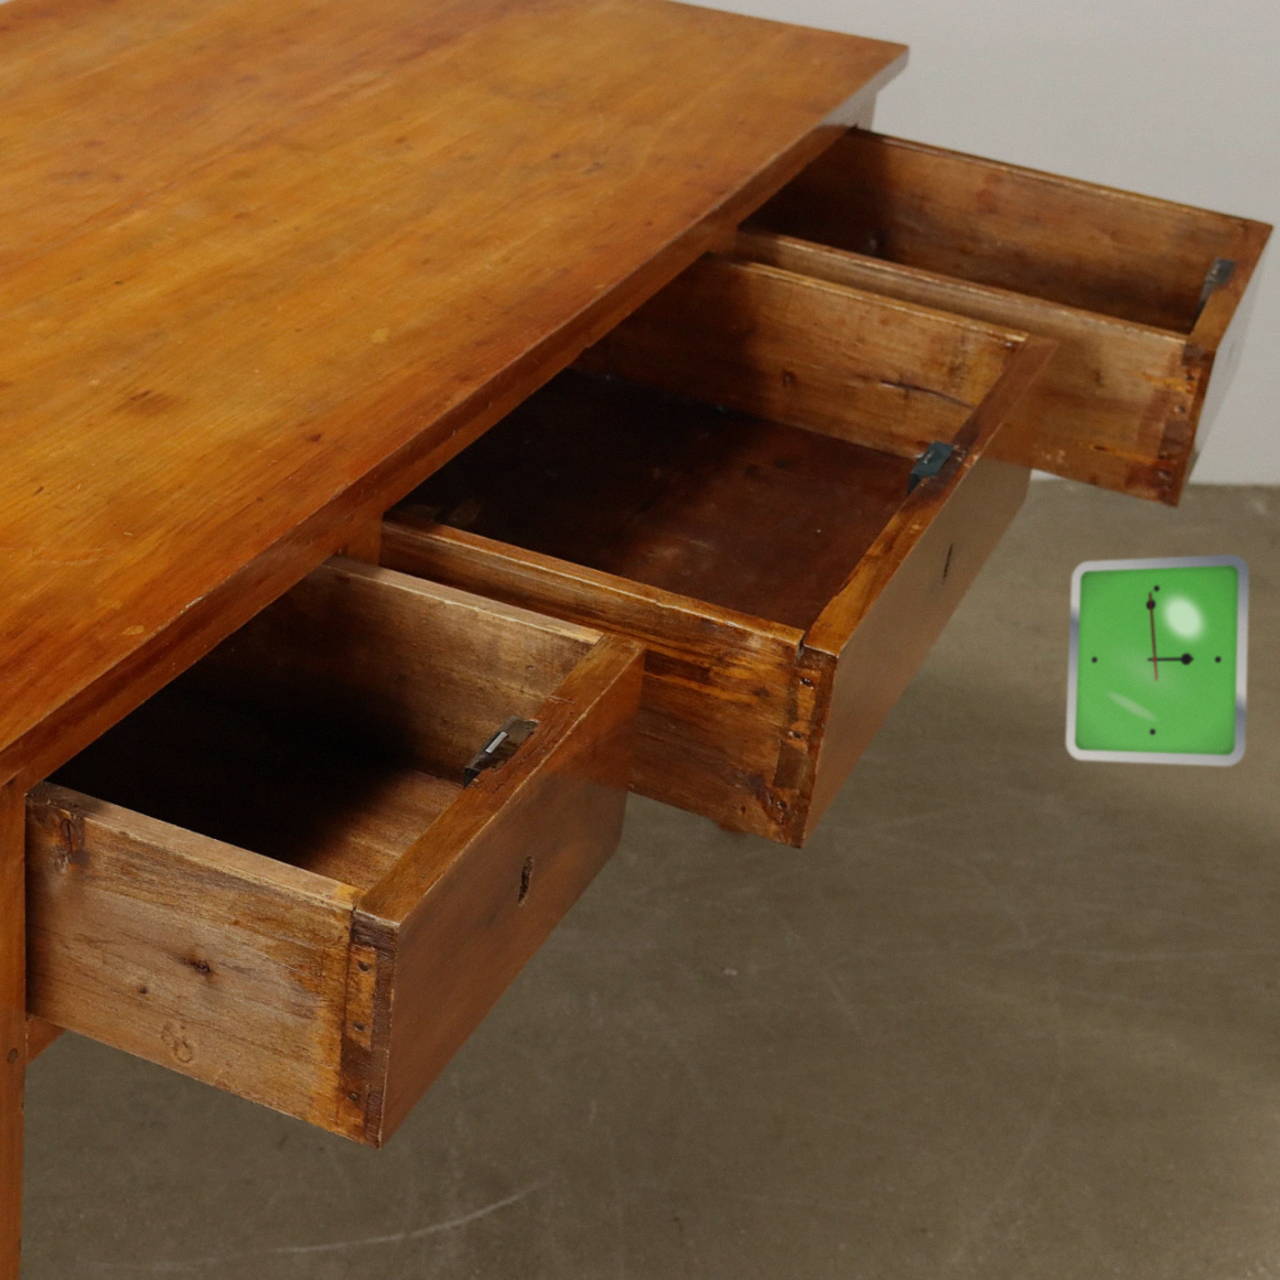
{"hour": 2, "minute": 58, "second": 59}
